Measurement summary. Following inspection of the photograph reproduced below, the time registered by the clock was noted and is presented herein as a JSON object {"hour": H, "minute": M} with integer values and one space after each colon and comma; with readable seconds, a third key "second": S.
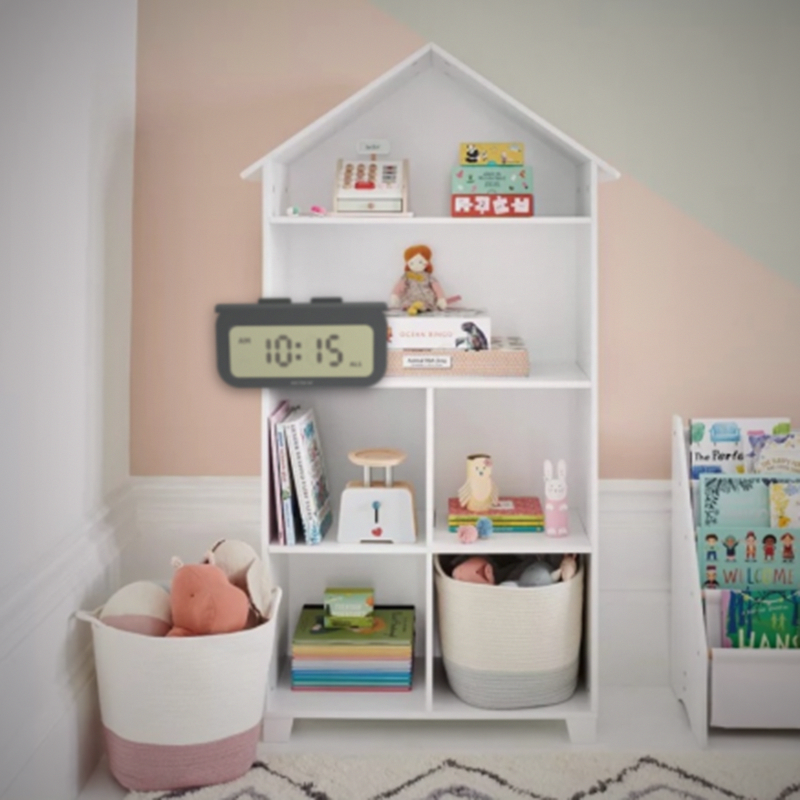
{"hour": 10, "minute": 15}
